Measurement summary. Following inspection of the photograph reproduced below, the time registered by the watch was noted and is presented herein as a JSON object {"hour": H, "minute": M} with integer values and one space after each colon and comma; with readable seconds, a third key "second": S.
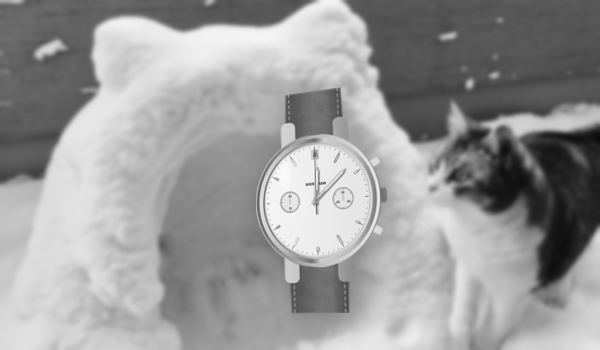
{"hour": 12, "minute": 8}
